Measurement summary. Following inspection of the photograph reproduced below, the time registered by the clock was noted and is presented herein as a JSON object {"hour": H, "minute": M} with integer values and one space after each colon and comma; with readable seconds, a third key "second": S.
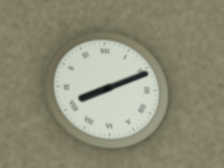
{"hour": 8, "minute": 11}
